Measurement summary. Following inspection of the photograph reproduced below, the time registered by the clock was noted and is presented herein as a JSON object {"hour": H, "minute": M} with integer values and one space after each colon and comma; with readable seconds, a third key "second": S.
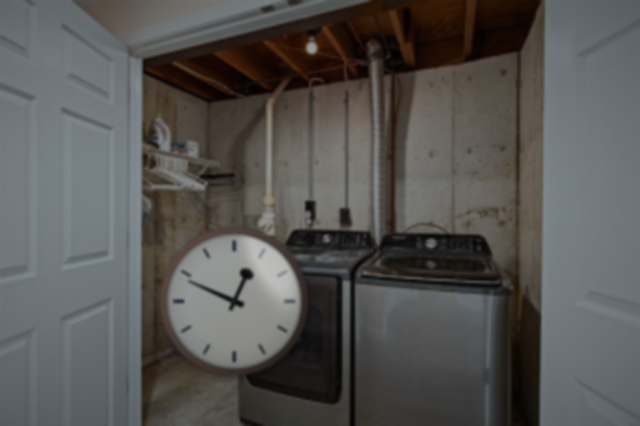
{"hour": 12, "minute": 49}
